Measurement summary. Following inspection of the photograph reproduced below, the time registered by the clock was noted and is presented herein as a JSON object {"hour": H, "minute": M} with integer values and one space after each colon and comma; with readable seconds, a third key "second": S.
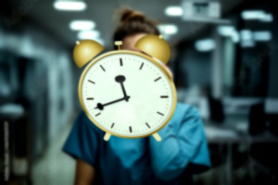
{"hour": 11, "minute": 42}
